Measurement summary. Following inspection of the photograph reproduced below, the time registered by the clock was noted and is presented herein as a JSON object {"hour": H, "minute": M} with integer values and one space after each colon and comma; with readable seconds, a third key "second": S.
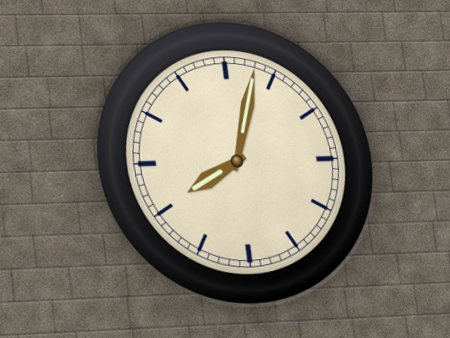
{"hour": 8, "minute": 3}
